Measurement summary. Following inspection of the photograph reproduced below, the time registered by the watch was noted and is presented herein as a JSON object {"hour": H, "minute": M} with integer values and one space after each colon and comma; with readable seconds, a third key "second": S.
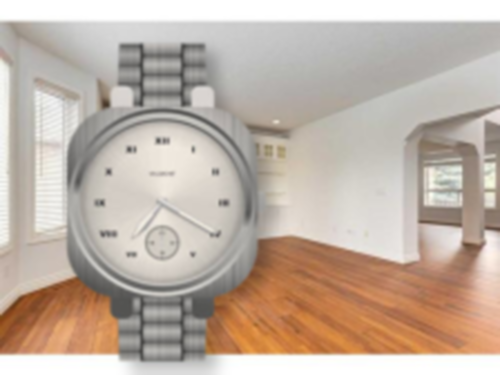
{"hour": 7, "minute": 20}
